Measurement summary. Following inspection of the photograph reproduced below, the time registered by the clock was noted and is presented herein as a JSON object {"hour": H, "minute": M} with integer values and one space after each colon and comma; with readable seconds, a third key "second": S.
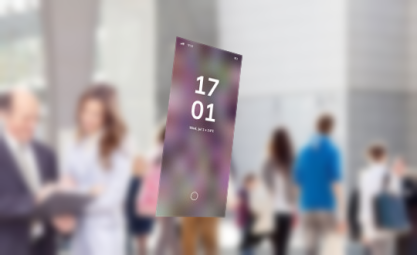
{"hour": 17, "minute": 1}
